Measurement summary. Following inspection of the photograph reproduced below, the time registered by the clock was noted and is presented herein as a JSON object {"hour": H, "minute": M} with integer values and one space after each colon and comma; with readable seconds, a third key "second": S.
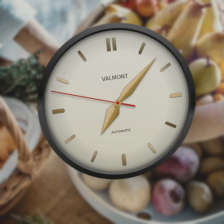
{"hour": 7, "minute": 7, "second": 48}
